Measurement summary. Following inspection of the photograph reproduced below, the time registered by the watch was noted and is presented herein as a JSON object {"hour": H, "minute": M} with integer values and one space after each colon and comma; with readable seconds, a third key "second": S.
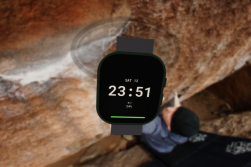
{"hour": 23, "minute": 51}
